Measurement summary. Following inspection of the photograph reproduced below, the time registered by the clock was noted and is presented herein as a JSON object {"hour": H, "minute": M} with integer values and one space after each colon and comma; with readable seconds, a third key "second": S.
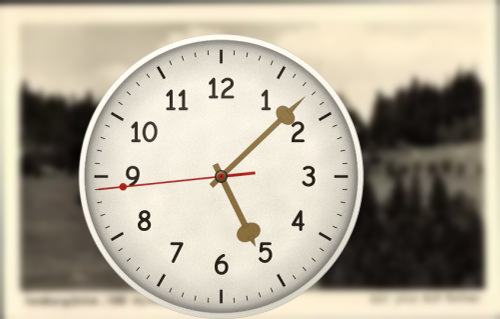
{"hour": 5, "minute": 7, "second": 44}
